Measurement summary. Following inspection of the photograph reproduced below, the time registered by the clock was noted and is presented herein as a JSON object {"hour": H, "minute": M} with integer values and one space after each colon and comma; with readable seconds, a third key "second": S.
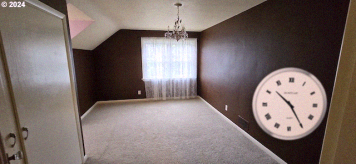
{"hour": 10, "minute": 25}
